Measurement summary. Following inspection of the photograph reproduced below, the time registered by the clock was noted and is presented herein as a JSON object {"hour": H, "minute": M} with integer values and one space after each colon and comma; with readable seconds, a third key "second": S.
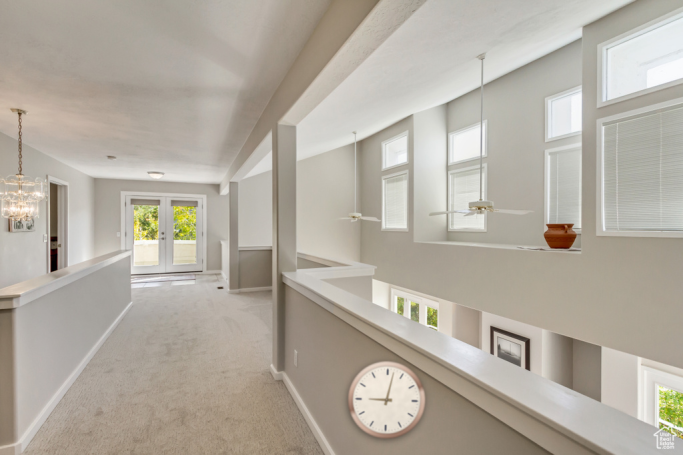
{"hour": 9, "minute": 2}
